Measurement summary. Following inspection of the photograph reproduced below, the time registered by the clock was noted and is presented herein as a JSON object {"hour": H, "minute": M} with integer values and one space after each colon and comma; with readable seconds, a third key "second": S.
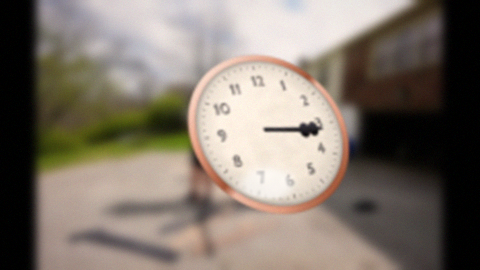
{"hour": 3, "minute": 16}
